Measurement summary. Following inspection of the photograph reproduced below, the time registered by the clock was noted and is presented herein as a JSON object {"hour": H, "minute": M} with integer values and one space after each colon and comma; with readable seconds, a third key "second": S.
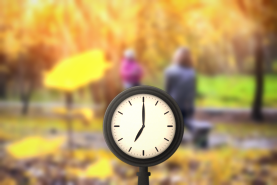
{"hour": 7, "minute": 0}
